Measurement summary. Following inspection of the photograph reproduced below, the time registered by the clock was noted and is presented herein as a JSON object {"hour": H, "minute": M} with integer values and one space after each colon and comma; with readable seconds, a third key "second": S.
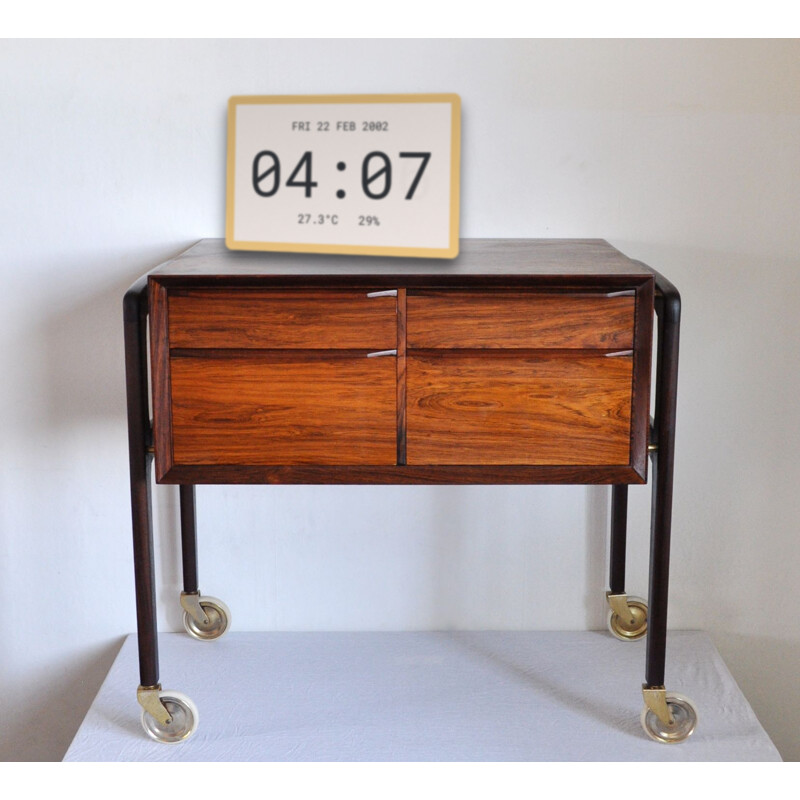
{"hour": 4, "minute": 7}
